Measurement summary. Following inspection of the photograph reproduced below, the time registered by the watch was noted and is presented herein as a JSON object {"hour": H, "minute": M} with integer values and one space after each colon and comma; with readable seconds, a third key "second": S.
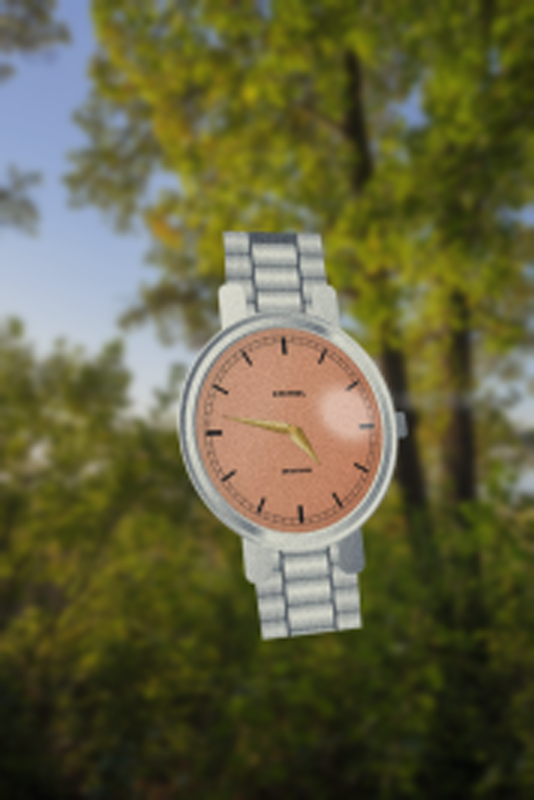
{"hour": 4, "minute": 47}
